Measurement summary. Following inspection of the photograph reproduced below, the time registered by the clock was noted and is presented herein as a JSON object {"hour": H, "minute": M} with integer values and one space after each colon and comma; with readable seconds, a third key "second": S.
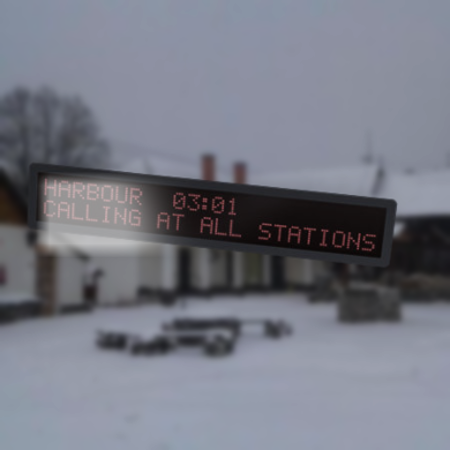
{"hour": 3, "minute": 1}
